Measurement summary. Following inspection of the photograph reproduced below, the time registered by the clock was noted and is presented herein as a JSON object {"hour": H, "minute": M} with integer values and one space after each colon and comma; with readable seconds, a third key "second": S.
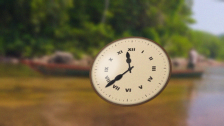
{"hour": 11, "minute": 38}
